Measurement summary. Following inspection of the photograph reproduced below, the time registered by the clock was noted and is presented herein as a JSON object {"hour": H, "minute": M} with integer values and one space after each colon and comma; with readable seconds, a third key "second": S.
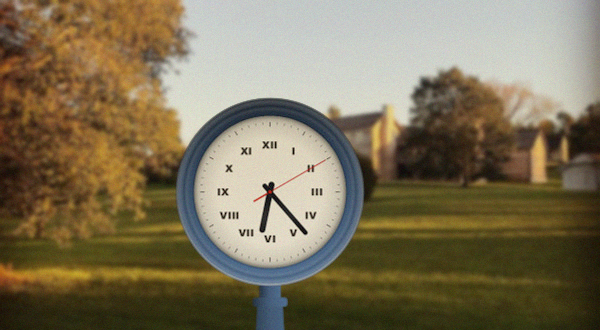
{"hour": 6, "minute": 23, "second": 10}
